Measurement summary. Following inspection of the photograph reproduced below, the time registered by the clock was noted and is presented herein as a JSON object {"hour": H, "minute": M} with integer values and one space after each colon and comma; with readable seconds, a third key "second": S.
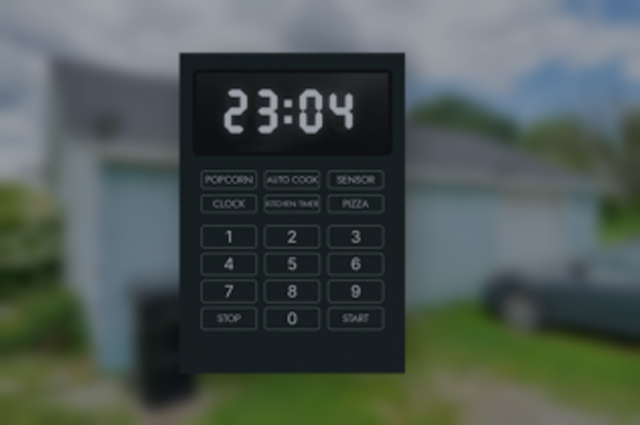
{"hour": 23, "minute": 4}
